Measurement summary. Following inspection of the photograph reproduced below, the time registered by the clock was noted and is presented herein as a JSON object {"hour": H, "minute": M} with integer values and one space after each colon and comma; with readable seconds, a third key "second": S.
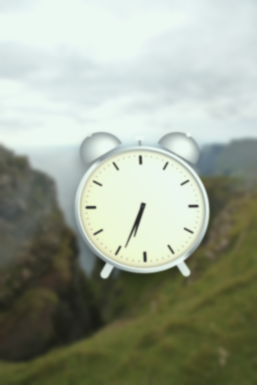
{"hour": 6, "minute": 34}
